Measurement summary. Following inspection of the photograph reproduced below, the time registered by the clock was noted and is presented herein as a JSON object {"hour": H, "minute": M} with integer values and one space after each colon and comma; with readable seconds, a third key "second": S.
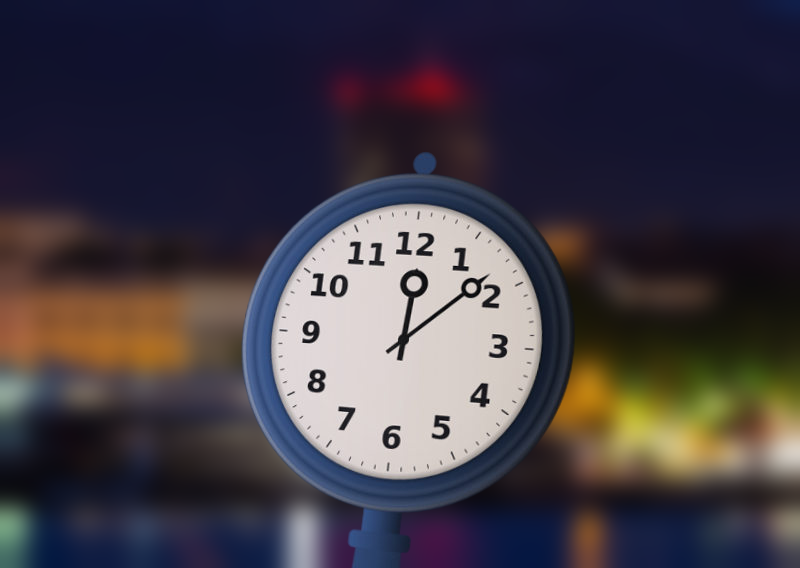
{"hour": 12, "minute": 8}
